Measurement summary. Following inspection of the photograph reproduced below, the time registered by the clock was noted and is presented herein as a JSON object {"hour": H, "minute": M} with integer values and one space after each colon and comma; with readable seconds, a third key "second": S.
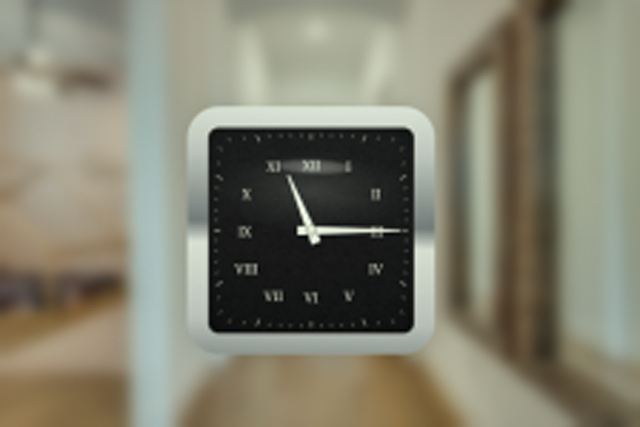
{"hour": 11, "minute": 15}
